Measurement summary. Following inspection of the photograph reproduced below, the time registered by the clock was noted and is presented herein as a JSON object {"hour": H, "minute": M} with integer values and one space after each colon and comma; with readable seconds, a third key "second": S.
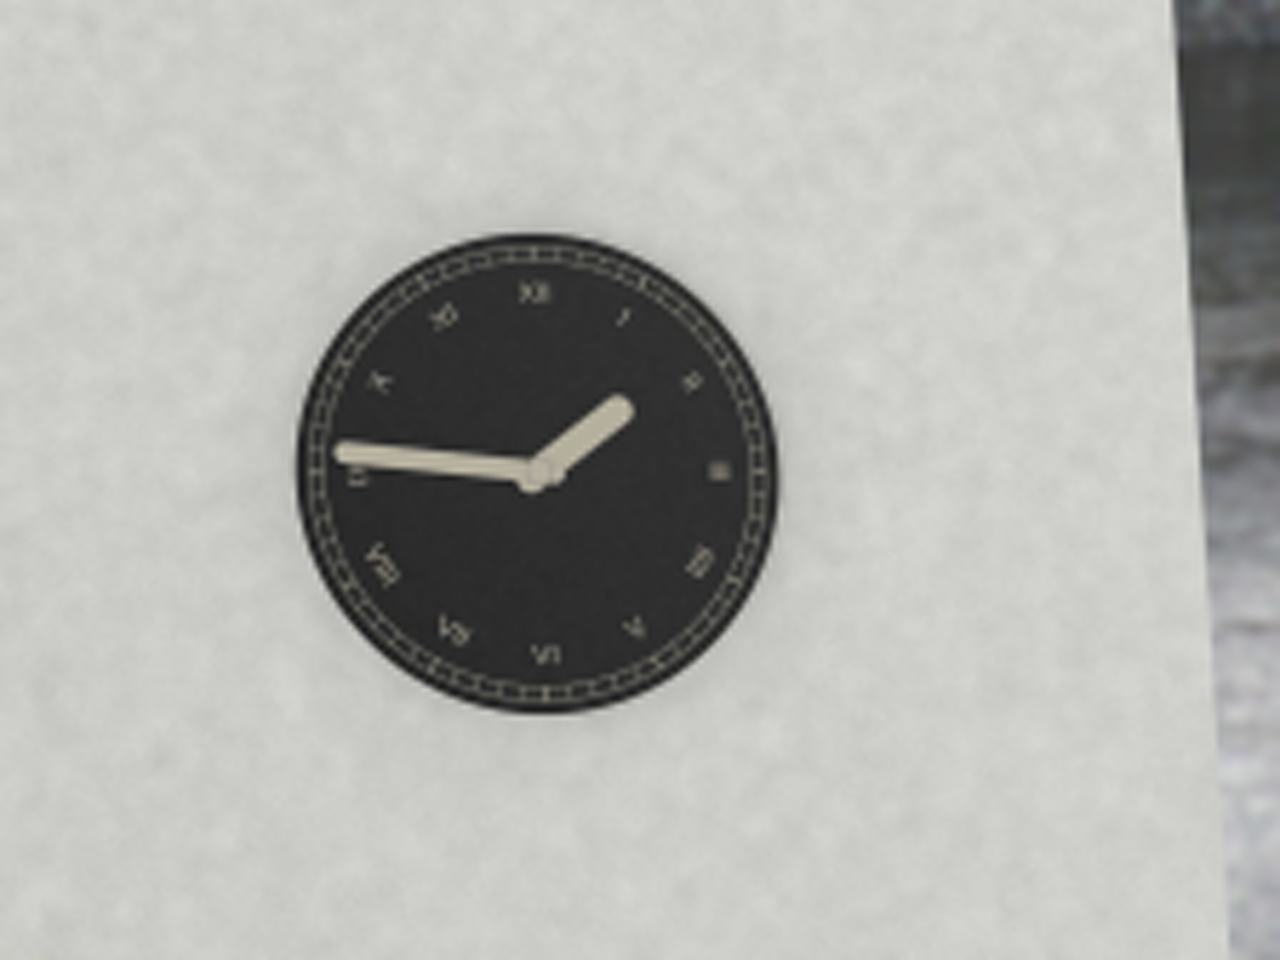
{"hour": 1, "minute": 46}
